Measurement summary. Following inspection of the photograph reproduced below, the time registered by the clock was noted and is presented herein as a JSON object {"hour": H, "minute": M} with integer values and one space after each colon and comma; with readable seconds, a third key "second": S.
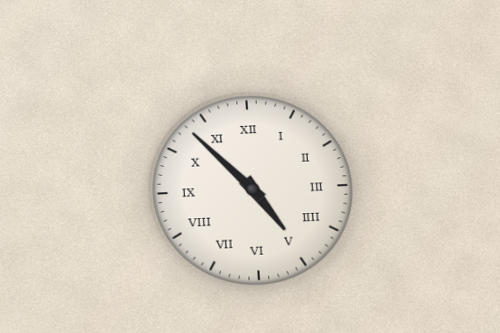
{"hour": 4, "minute": 53}
